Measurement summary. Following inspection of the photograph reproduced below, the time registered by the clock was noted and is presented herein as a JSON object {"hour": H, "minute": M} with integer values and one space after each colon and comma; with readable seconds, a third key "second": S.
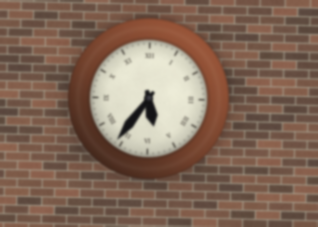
{"hour": 5, "minute": 36}
